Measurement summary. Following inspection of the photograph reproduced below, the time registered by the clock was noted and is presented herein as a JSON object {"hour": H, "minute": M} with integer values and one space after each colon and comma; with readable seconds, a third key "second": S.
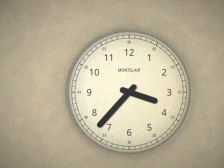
{"hour": 3, "minute": 37}
